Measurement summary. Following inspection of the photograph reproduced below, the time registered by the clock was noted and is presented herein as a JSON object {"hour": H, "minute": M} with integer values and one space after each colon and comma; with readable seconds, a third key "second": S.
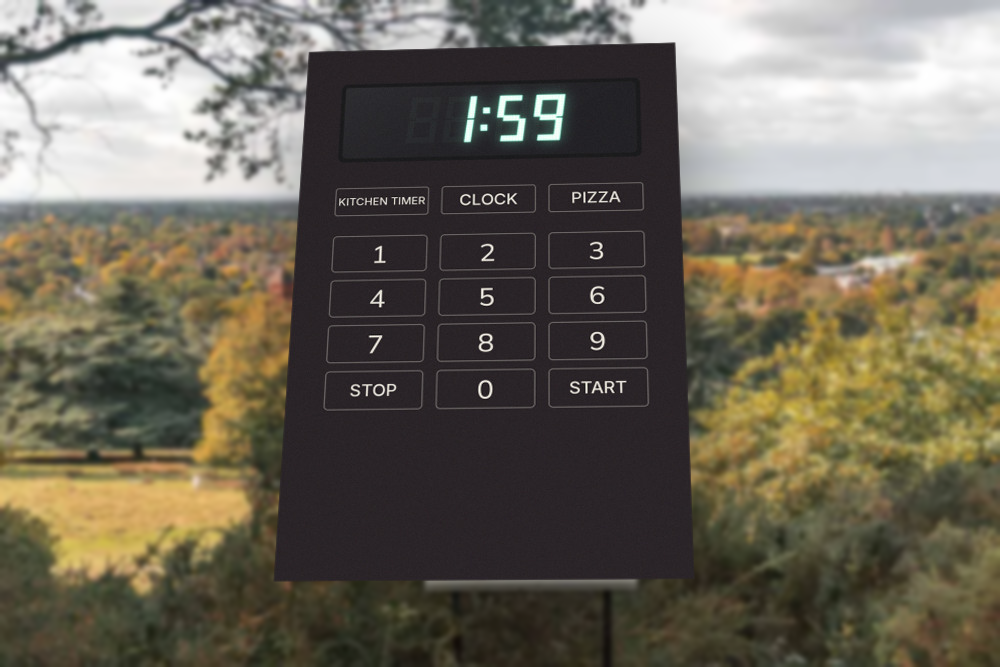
{"hour": 1, "minute": 59}
